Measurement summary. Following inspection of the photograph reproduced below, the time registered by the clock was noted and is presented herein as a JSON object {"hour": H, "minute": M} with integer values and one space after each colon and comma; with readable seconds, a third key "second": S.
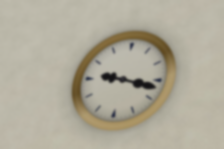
{"hour": 9, "minute": 17}
